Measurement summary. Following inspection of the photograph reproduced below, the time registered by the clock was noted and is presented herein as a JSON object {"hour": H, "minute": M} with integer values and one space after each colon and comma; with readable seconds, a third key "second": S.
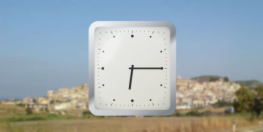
{"hour": 6, "minute": 15}
